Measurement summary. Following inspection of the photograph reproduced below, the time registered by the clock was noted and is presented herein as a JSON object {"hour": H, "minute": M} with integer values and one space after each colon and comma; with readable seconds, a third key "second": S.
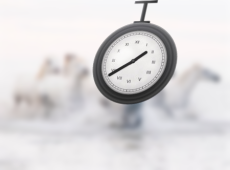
{"hour": 1, "minute": 39}
